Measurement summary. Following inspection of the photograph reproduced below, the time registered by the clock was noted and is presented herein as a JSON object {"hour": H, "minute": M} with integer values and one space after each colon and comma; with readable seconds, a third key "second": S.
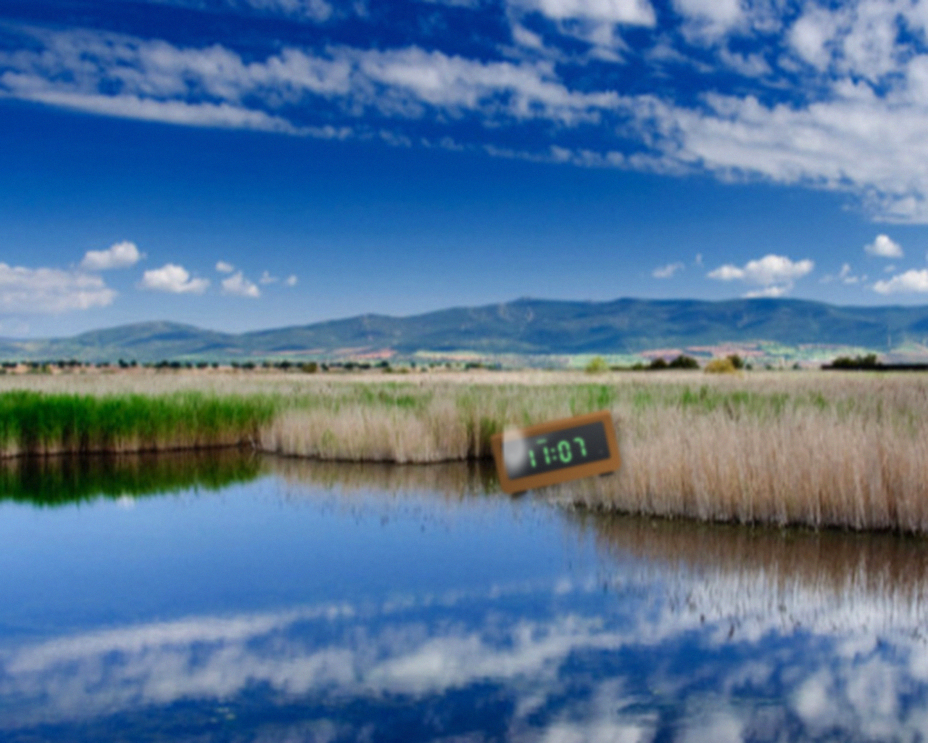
{"hour": 11, "minute": 7}
